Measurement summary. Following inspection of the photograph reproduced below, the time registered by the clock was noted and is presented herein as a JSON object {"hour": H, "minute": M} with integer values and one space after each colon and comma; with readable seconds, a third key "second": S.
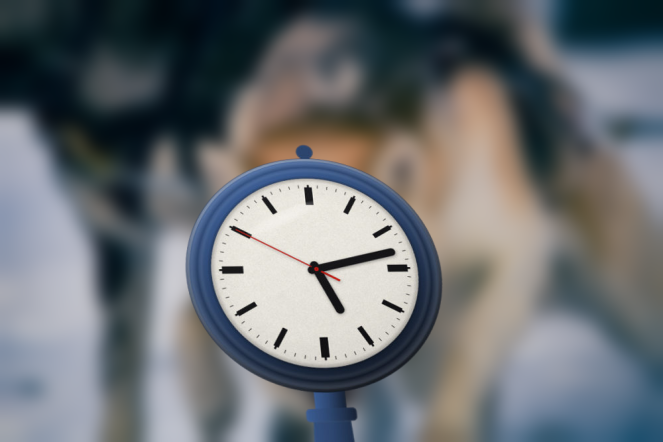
{"hour": 5, "minute": 12, "second": 50}
